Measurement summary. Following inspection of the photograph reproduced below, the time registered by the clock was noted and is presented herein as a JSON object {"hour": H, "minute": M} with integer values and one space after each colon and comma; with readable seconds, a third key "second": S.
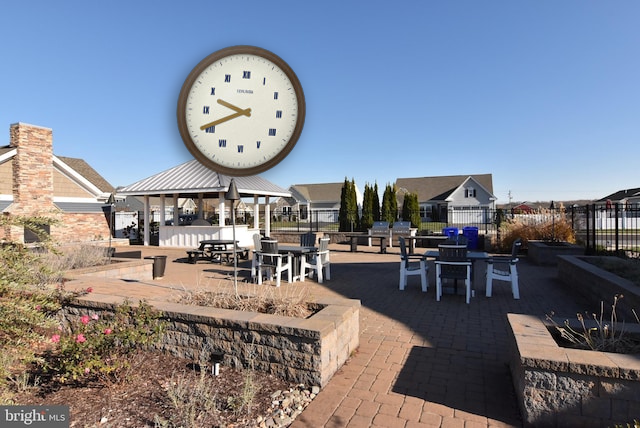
{"hour": 9, "minute": 41}
